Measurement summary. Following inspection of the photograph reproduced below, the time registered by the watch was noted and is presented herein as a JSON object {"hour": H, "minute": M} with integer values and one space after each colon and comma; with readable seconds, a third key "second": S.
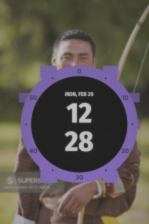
{"hour": 12, "minute": 28}
